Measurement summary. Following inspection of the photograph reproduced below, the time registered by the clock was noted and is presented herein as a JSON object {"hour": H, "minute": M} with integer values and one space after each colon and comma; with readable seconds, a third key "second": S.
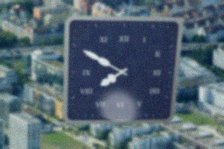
{"hour": 7, "minute": 50}
